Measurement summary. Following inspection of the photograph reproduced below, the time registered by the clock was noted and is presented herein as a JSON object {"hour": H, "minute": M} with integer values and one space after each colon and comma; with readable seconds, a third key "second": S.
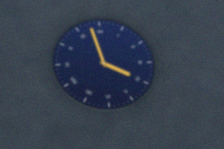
{"hour": 3, "minute": 58}
